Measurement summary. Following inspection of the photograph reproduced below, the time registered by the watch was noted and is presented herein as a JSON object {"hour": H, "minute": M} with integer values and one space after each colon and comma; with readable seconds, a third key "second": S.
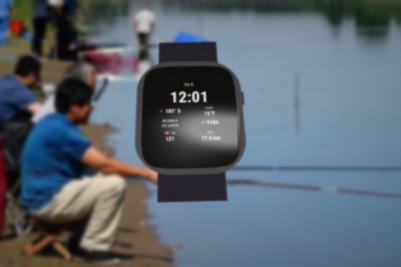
{"hour": 12, "minute": 1}
